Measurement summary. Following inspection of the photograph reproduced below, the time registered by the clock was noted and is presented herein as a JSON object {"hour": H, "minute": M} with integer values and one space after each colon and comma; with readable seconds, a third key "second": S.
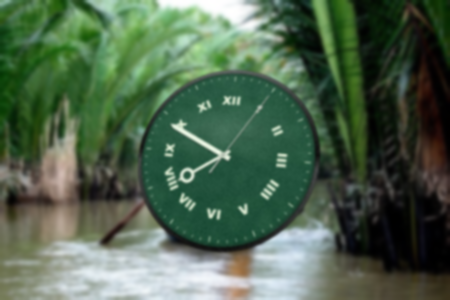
{"hour": 7, "minute": 49, "second": 5}
